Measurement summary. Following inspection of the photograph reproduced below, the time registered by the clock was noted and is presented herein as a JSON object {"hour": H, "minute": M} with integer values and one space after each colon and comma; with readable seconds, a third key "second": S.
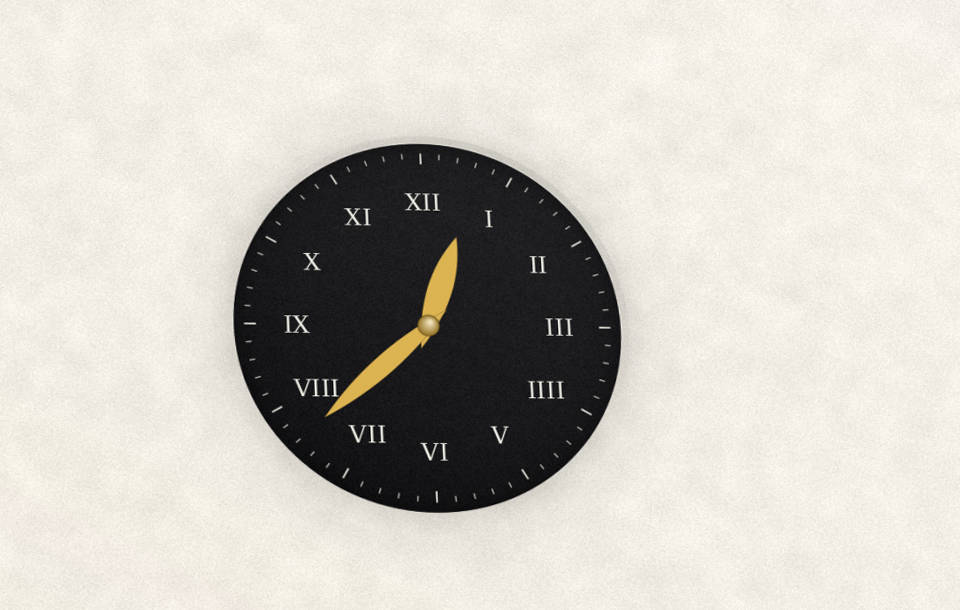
{"hour": 12, "minute": 38}
